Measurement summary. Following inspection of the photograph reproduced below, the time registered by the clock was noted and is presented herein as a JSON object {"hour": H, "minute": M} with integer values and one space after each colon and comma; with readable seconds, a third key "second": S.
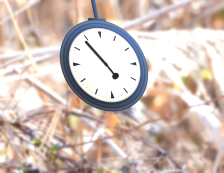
{"hour": 4, "minute": 54}
